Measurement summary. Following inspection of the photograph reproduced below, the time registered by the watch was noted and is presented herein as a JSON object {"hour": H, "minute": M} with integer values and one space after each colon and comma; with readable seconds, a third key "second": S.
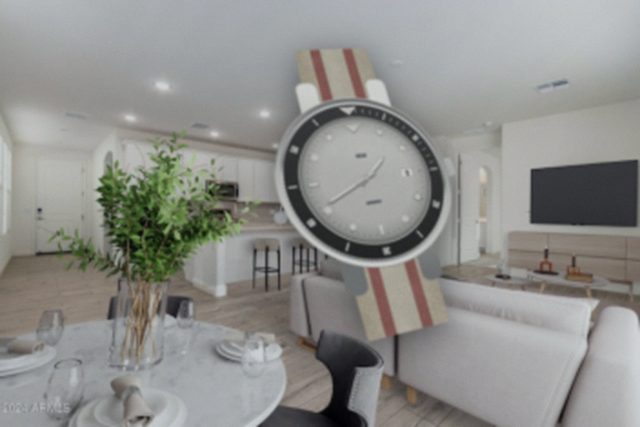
{"hour": 1, "minute": 41}
